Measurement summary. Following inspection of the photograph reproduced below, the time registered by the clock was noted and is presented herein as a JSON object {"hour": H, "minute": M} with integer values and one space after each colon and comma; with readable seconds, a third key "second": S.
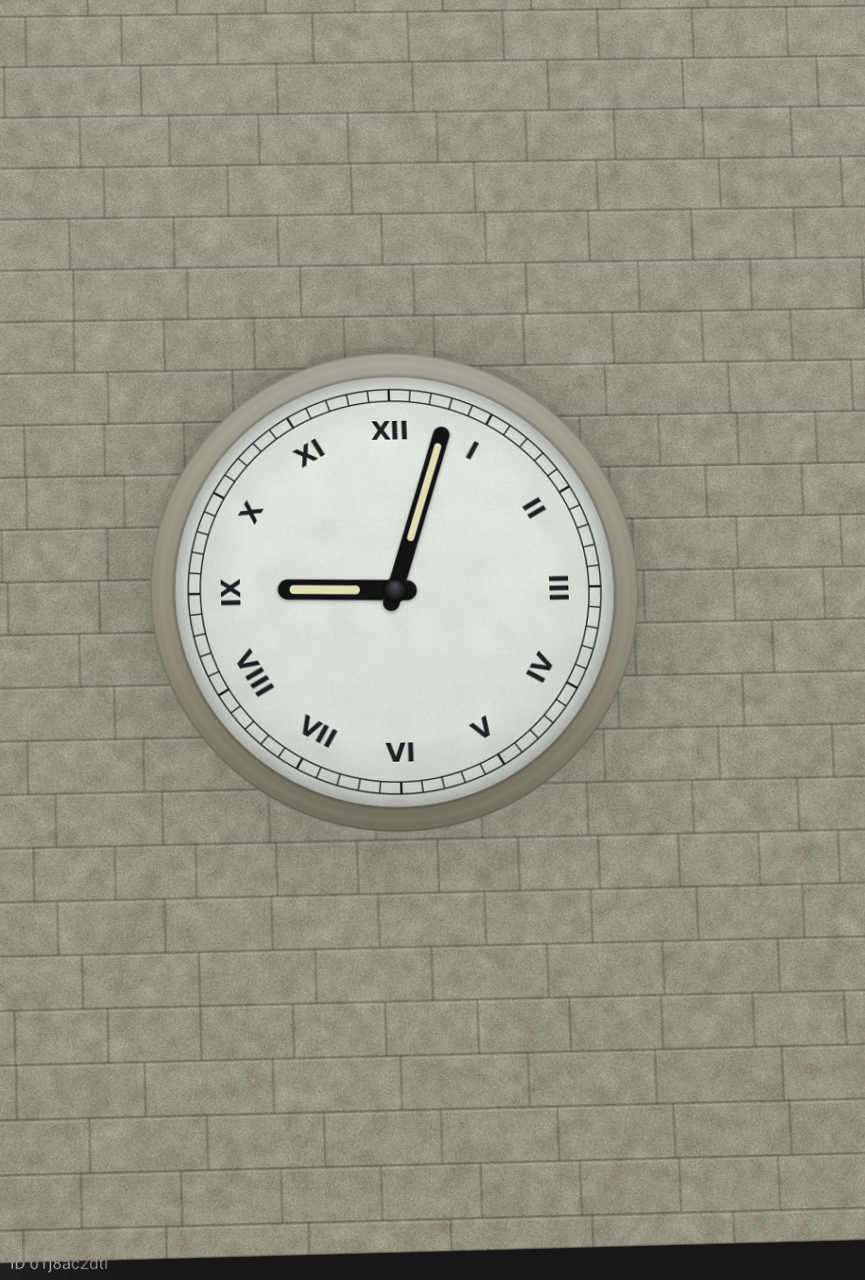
{"hour": 9, "minute": 3}
